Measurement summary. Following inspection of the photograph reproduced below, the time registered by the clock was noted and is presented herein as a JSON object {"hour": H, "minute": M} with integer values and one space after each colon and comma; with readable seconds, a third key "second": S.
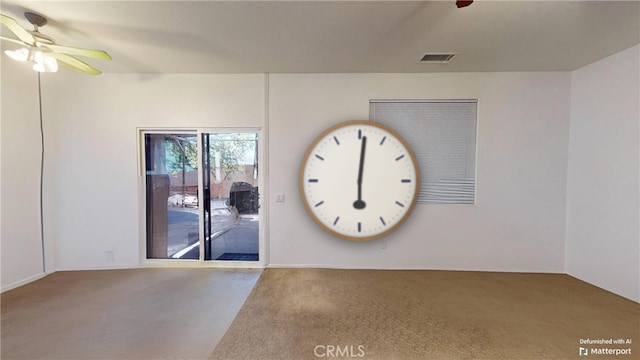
{"hour": 6, "minute": 1}
